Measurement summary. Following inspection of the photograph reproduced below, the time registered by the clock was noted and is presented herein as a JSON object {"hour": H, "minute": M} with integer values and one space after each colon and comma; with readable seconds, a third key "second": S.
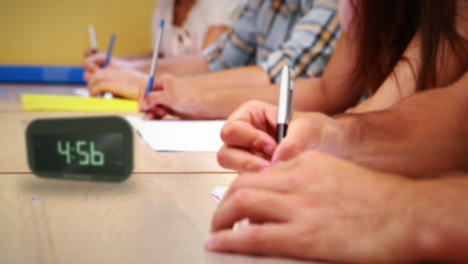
{"hour": 4, "minute": 56}
